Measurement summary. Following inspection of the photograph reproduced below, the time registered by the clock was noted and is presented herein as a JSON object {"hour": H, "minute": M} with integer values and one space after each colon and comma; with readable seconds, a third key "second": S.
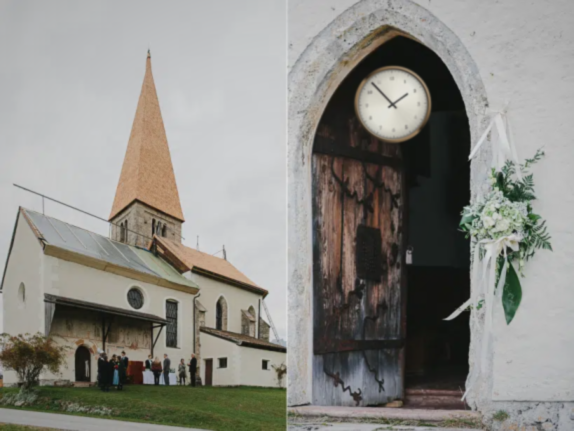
{"hour": 1, "minute": 53}
